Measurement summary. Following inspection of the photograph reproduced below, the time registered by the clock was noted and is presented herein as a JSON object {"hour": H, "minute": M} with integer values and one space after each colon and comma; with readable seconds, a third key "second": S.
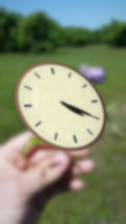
{"hour": 4, "minute": 20}
